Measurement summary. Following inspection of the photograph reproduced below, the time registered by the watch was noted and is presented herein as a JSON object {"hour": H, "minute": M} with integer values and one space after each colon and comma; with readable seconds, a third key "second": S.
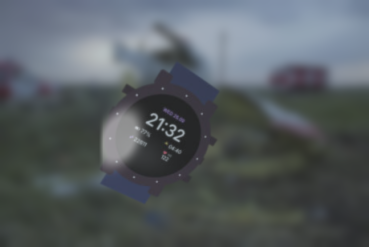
{"hour": 21, "minute": 32}
